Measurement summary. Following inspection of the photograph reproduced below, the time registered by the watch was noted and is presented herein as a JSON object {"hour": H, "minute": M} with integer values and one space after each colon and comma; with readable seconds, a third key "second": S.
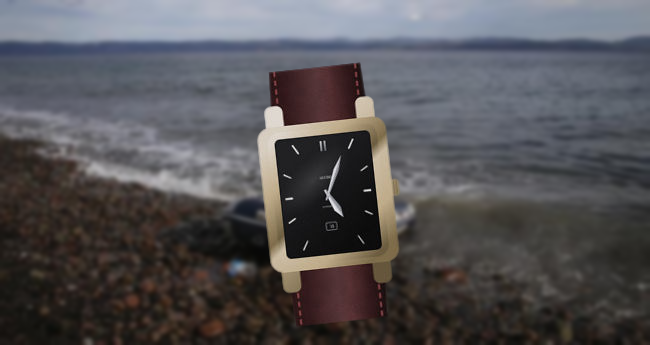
{"hour": 5, "minute": 4}
